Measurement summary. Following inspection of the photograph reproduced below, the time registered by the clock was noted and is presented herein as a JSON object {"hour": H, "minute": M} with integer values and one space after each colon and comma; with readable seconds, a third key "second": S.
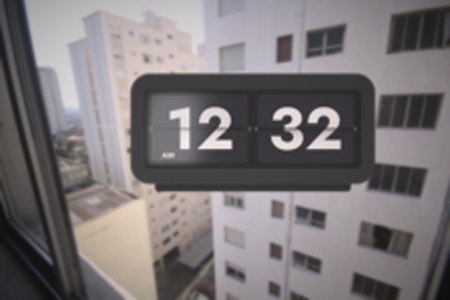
{"hour": 12, "minute": 32}
